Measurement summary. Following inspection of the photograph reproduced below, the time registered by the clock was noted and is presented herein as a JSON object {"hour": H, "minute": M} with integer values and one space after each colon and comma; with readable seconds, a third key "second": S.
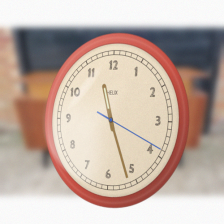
{"hour": 11, "minute": 26, "second": 19}
